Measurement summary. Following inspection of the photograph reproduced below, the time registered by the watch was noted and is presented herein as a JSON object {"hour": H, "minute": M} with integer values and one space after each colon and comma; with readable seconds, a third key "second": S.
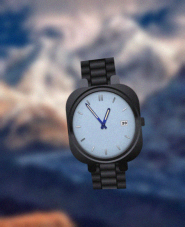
{"hour": 12, "minute": 54}
